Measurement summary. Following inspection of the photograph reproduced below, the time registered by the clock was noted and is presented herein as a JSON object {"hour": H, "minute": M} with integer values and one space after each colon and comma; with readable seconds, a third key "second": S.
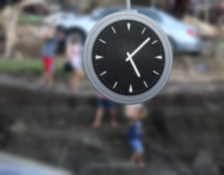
{"hour": 5, "minute": 8}
